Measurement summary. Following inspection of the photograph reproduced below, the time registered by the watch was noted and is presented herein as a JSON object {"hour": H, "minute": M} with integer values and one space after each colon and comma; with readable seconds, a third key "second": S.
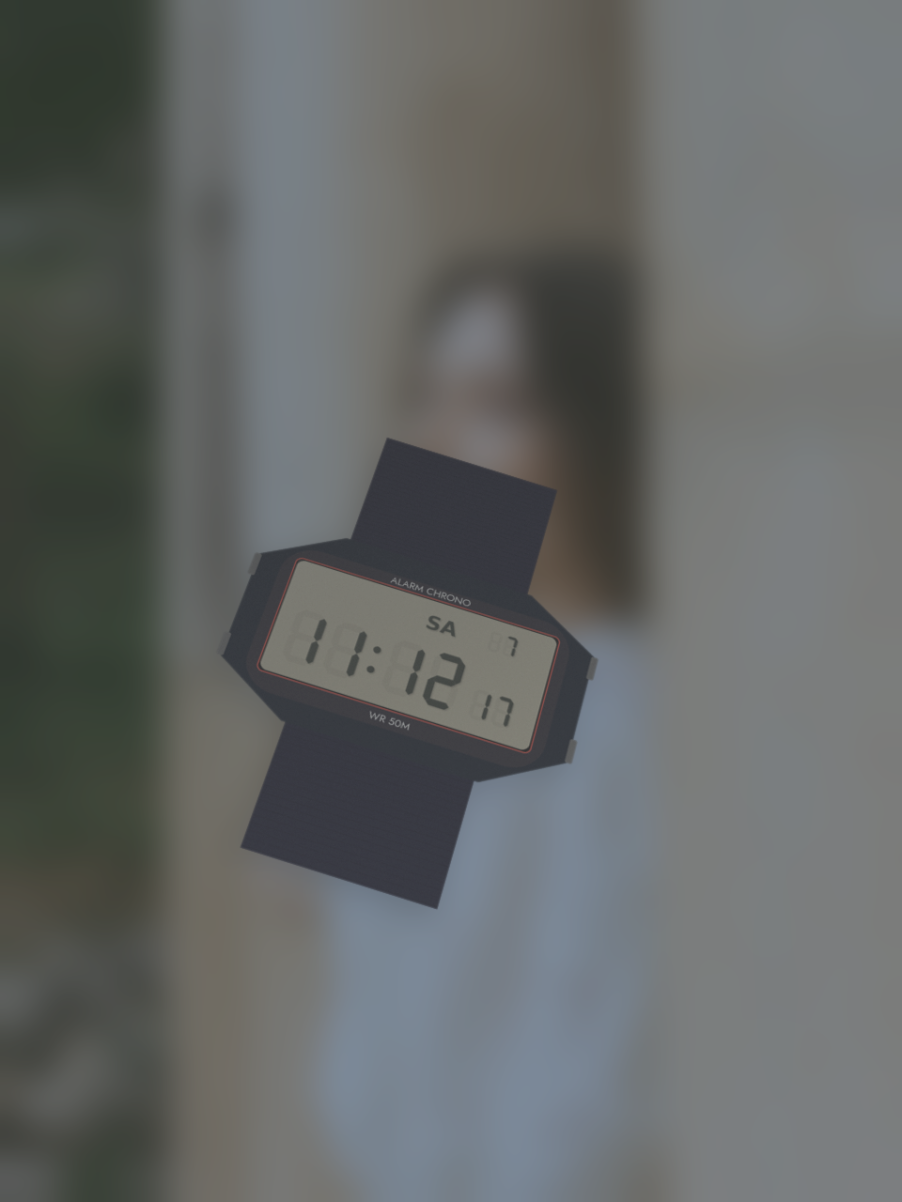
{"hour": 11, "minute": 12, "second": 17}
